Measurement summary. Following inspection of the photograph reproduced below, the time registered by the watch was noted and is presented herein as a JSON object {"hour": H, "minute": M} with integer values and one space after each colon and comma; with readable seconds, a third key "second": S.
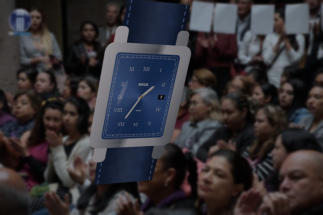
{"hour": 1, "minute": 35}
